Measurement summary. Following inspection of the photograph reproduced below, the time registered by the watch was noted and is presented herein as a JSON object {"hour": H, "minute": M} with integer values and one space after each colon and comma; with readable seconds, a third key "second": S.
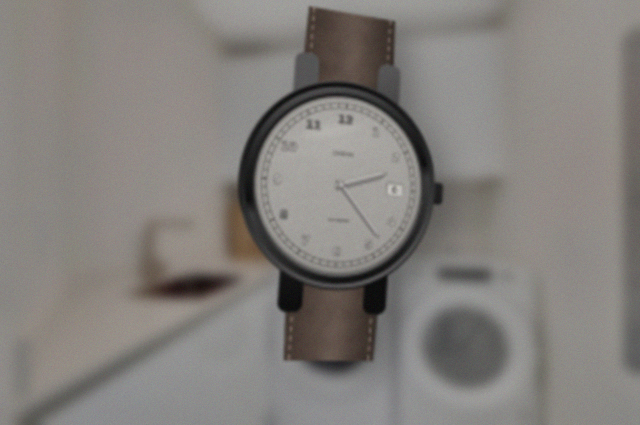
{"hour": 2, "minute": 23}
